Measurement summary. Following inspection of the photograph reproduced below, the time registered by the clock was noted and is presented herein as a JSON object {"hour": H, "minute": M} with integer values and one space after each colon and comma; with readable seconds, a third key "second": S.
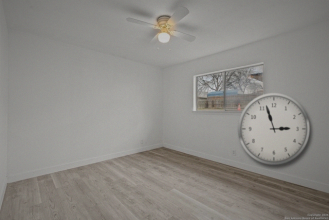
{"hour": 2, "minute": 57}
